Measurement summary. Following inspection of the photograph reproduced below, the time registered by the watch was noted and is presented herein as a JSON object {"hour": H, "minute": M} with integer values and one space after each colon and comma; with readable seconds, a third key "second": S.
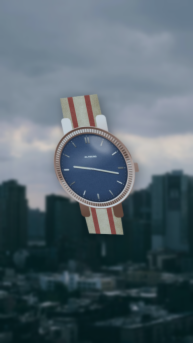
{"hour": 9, "minute": 17}
